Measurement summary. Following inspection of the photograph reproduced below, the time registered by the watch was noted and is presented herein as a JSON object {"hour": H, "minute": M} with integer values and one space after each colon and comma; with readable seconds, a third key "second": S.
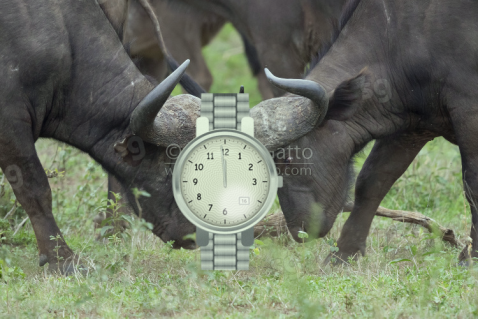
{"hour": 11, "minute": 59}
